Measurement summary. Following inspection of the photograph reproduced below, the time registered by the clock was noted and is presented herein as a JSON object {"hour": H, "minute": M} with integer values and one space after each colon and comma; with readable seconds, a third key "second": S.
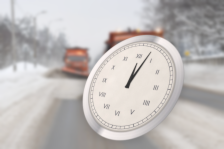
{"hour": 12, "minute": 3}
